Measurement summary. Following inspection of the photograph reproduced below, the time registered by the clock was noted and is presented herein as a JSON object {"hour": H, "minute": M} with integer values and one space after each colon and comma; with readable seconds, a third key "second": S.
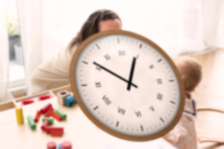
{"hour": 12, "minute": 51}
